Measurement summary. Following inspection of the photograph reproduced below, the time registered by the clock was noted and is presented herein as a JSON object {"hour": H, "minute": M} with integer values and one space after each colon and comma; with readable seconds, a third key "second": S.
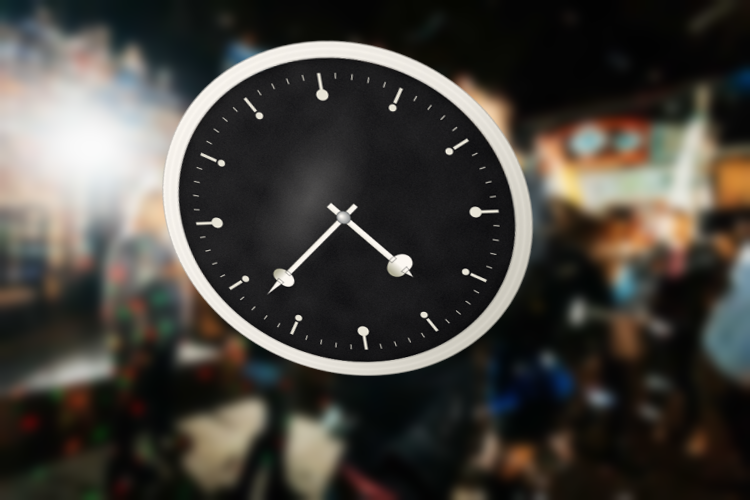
{"hour": 4, "minute": 38}
